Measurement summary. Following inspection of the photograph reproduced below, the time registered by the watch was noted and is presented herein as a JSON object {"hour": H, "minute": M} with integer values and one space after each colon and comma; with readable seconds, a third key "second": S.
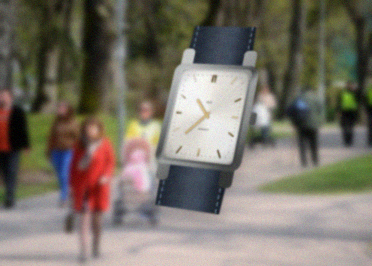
{"hour": 10, "minute": 37}
